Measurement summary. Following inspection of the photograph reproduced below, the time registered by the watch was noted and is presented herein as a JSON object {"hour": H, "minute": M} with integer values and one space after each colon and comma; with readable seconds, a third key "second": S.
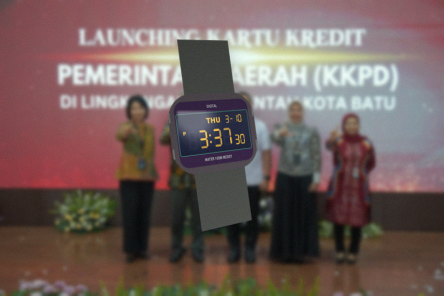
{"hour": 3, "minute": 37, "second": 30}
